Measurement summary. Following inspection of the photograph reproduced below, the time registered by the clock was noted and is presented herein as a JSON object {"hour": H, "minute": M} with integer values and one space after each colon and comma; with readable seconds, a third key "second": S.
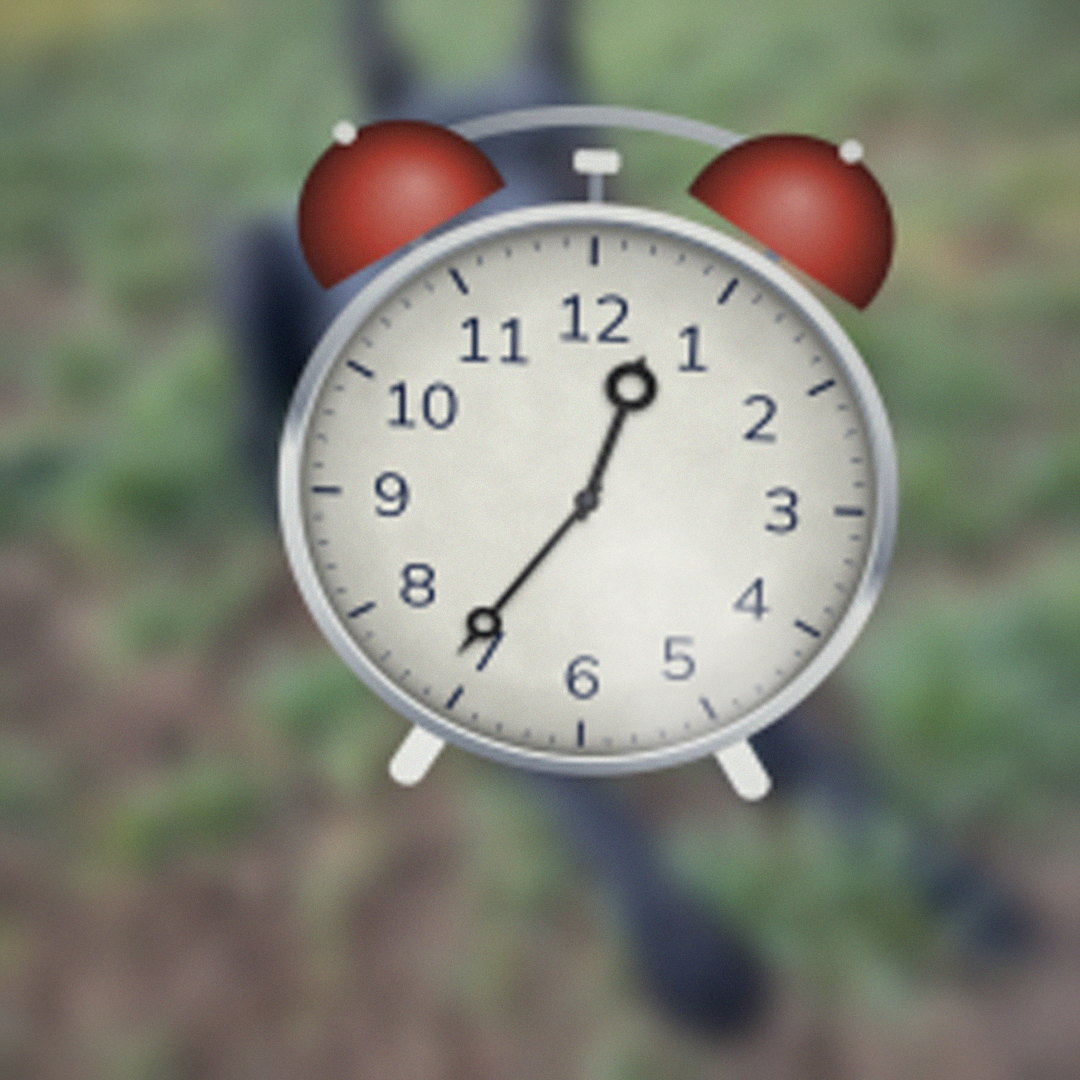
{"hour": 12, "minute": 36}
